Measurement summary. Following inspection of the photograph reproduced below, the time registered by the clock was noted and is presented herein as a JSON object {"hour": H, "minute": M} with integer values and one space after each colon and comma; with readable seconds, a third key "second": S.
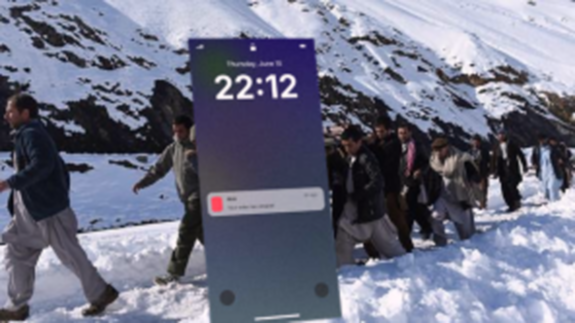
{"hour": 22, "minute": 12}
